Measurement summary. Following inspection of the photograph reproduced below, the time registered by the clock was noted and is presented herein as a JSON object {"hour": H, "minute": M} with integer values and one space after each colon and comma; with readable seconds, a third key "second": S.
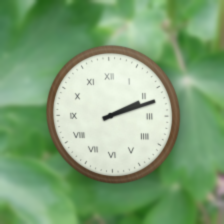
{"hour": 2, "minute": 12}
